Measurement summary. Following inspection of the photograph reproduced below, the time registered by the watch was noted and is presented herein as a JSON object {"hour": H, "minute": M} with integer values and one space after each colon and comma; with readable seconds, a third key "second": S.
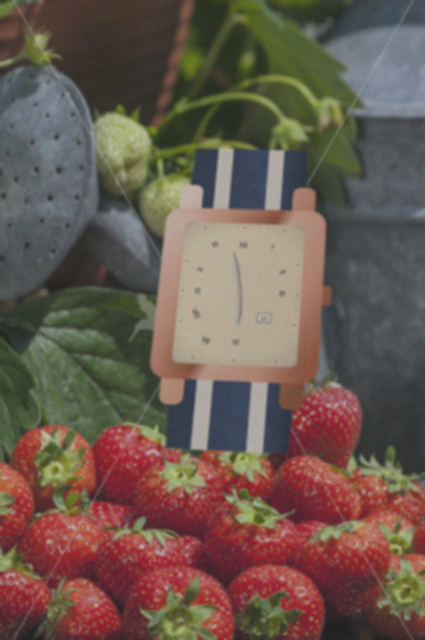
{"hour": 5, "minute": 58}
